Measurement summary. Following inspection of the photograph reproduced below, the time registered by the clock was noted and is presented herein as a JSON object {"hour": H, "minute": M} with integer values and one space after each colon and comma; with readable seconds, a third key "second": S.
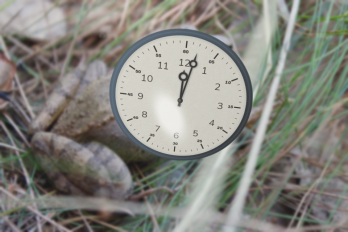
{"hour": 12, "minute": 2}
